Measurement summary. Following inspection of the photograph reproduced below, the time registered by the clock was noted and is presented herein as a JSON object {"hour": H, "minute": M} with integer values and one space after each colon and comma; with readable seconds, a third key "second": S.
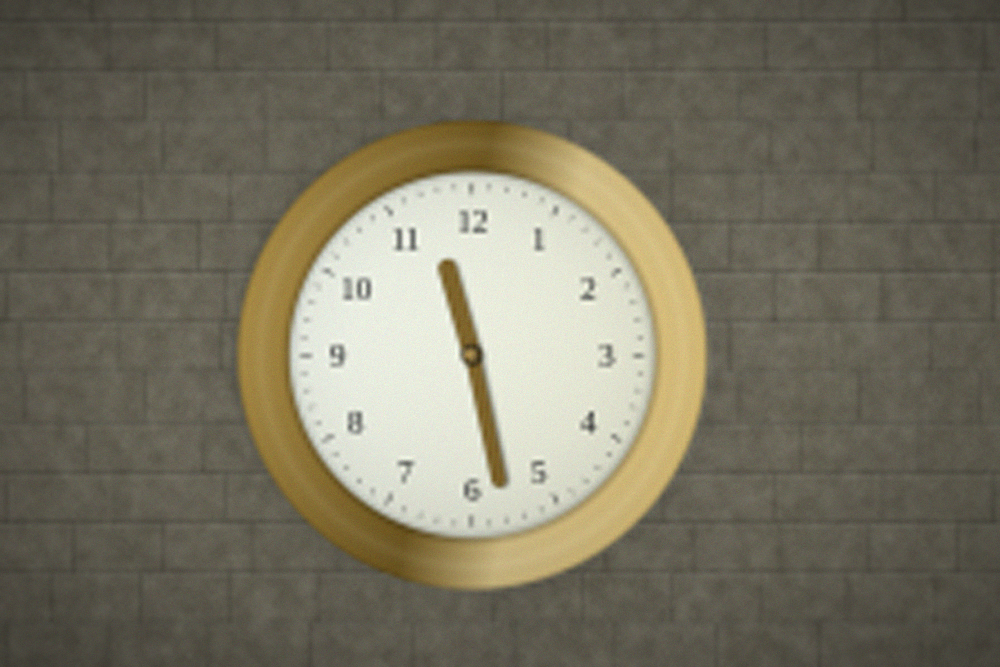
{"hour": 11, "minute": 28}
